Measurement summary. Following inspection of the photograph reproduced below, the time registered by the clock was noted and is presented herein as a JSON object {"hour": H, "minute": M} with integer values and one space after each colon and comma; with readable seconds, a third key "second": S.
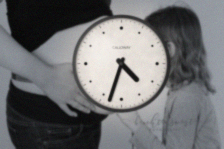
{"hour": 4, "minute": 33}
